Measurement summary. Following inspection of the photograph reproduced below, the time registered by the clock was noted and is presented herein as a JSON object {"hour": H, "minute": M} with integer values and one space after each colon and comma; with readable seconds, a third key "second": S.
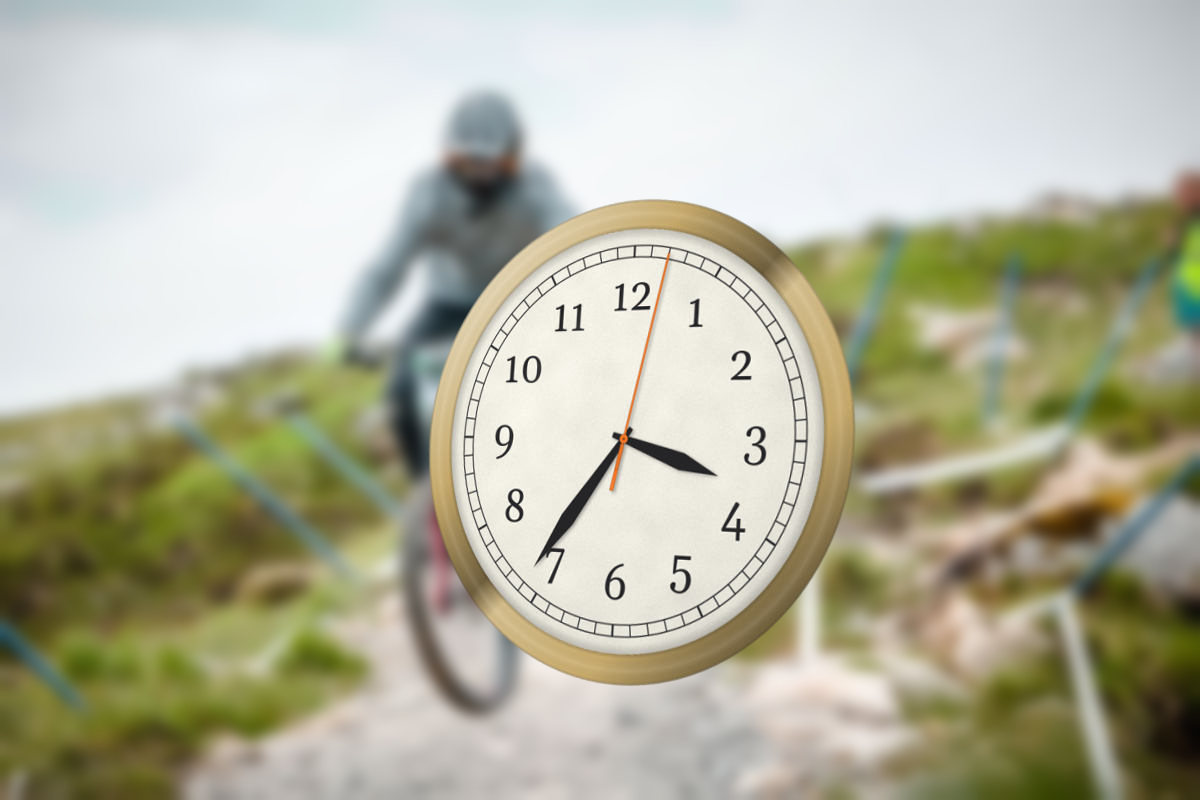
{"hour": 3, "minute": 36, "second": 2}
